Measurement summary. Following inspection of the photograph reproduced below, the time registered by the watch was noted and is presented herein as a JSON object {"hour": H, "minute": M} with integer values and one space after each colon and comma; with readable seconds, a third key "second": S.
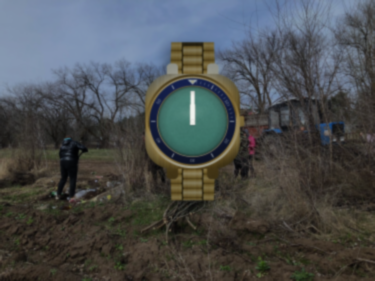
{"hour": 12, "minute": 0}
